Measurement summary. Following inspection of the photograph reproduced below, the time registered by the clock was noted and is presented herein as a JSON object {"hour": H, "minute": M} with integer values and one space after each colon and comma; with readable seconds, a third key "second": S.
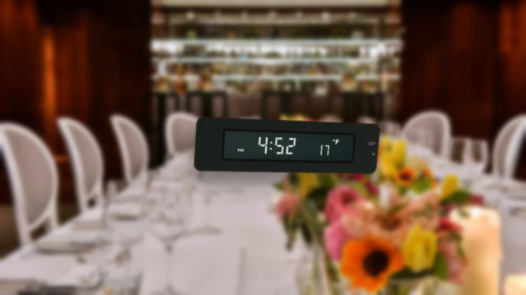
{"hour": 4, "minute": 52}
